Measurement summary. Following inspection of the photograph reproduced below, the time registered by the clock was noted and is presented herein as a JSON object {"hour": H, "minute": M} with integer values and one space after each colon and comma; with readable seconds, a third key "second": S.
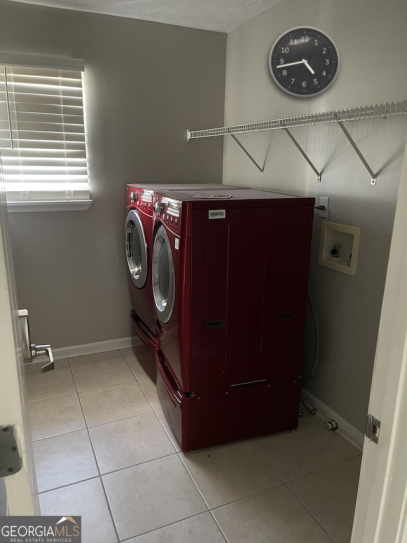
{"hour": 4, "minute": 43}
